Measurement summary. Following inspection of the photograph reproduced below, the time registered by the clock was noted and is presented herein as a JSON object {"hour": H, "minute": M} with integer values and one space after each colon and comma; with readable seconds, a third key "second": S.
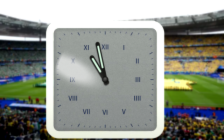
{"hour": 10, "minute": 58}
